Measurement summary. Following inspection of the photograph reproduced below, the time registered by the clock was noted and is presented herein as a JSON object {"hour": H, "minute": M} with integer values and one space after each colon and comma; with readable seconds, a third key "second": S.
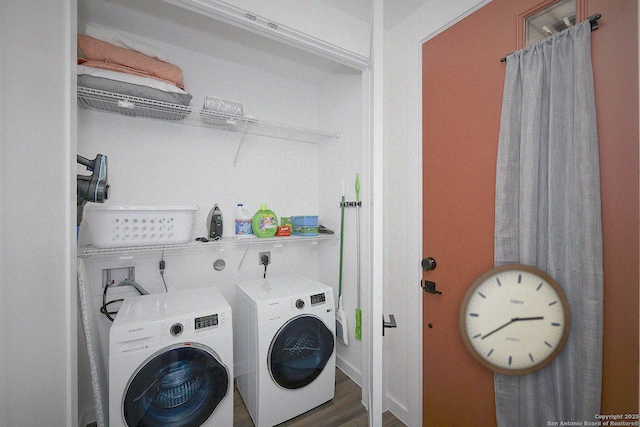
{"hour": 2, "minute": 39}
